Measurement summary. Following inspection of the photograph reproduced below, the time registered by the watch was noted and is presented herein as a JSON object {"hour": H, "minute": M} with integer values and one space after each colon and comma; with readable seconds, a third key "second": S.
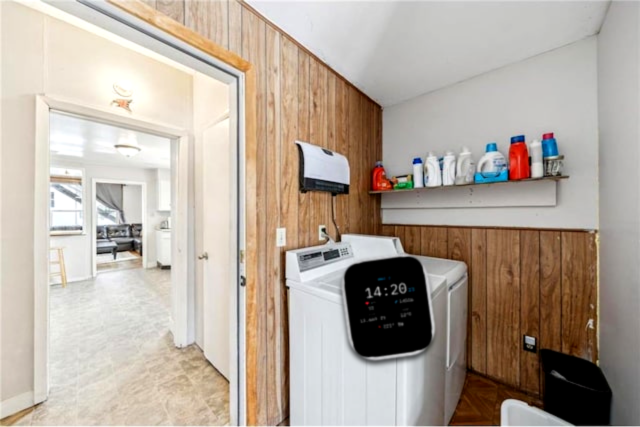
{"hour": 14, "minute": 20}
